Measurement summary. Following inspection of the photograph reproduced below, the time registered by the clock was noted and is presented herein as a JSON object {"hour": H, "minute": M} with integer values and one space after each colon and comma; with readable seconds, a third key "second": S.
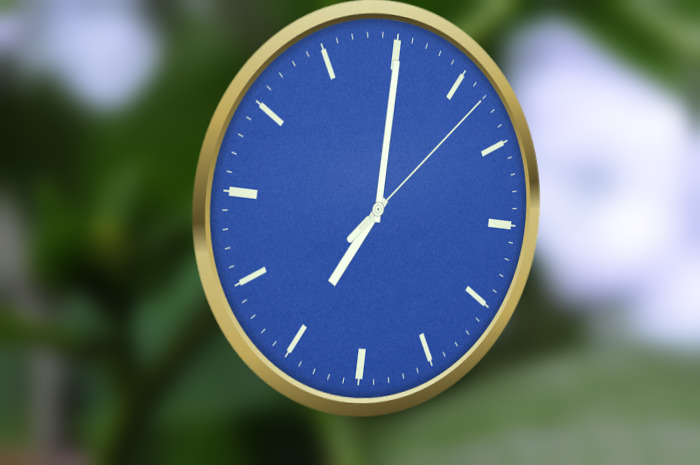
{"hour": 7, "minute": 0, "second": 7}
